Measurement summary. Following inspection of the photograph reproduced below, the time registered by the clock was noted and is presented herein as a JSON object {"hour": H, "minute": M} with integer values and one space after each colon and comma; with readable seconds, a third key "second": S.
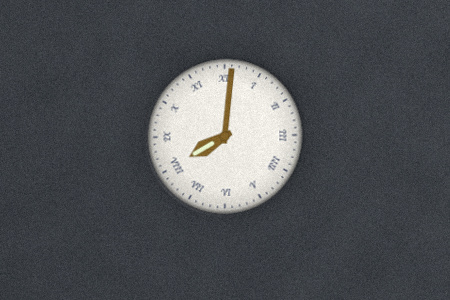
{"hour": 8, "minute": 1}
